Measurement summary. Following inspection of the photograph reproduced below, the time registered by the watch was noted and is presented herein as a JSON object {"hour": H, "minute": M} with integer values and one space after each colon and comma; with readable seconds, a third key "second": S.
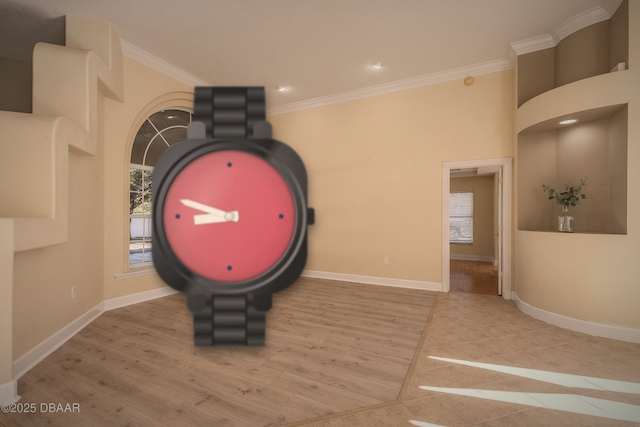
{"hour": 8, "minute": 48}
